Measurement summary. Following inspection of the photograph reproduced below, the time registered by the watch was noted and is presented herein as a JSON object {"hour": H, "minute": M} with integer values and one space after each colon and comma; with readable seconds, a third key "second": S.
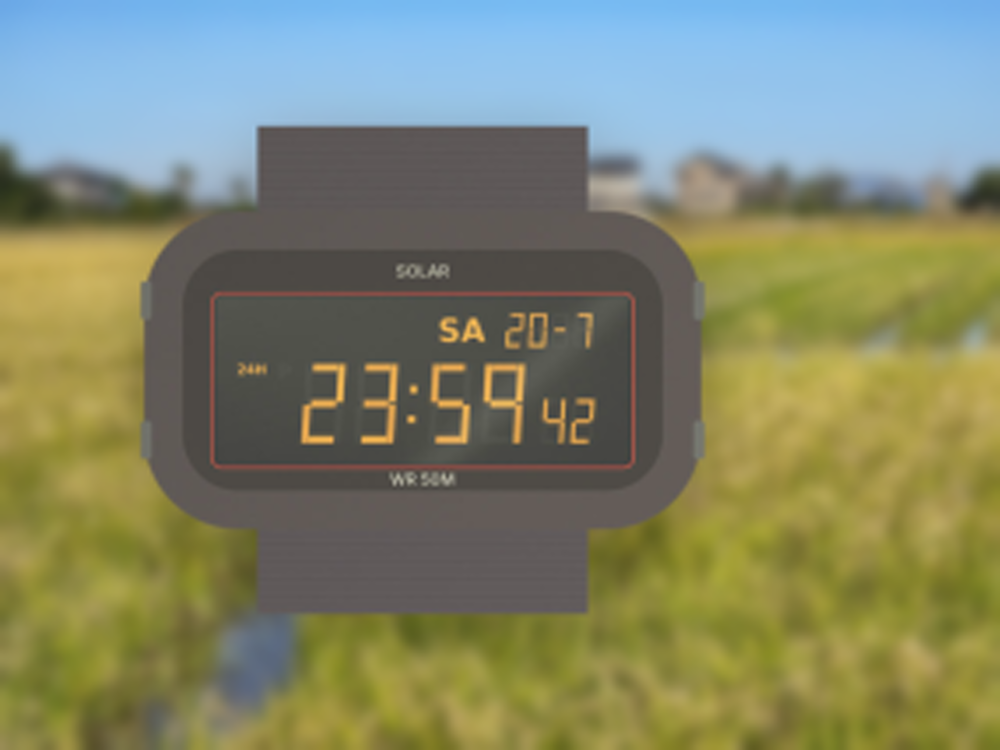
{"hour": 23, "minute": 59, "second": 42}
